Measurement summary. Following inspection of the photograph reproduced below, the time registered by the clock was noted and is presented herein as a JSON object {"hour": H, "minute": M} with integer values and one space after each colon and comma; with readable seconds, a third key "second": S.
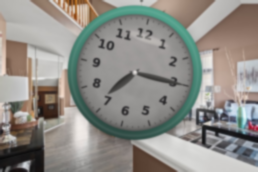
{"hour": 7, "minute": 15}
